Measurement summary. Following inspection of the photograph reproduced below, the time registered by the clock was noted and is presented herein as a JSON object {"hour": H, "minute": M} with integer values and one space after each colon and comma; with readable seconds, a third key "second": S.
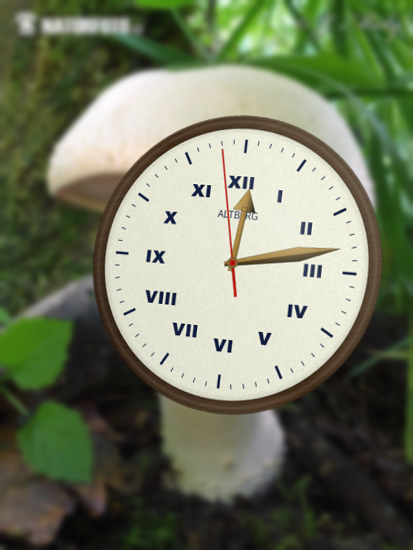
{"hour": 12, "minute": 12, "second": 58}
